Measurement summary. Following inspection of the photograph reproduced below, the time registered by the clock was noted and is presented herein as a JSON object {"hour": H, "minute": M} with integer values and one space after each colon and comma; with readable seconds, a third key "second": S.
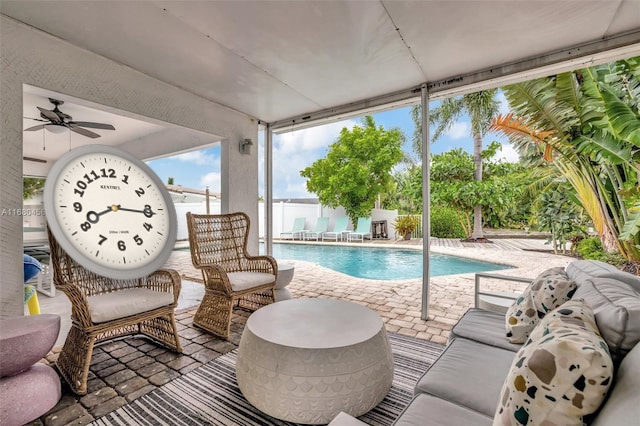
{"hour": 8, "minute": 16}
